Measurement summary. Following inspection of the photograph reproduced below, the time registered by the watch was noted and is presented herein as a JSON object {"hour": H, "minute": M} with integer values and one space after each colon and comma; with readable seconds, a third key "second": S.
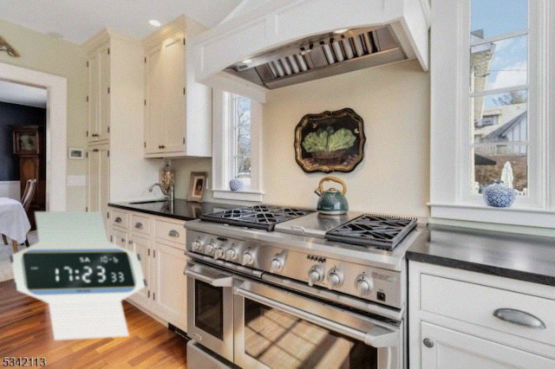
{"hour": 17, "minute": 23, "second": 33}
